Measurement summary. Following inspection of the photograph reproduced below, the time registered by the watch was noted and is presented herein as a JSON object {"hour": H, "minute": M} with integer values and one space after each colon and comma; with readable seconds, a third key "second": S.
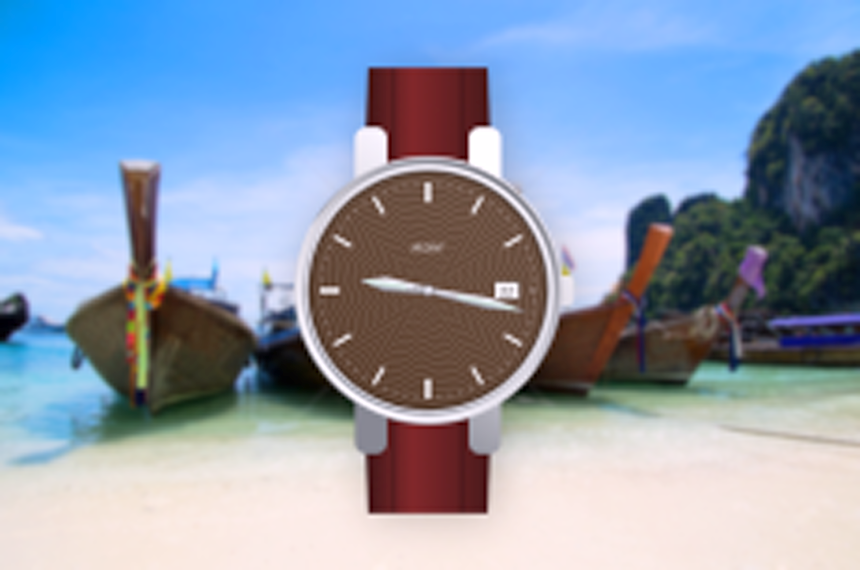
{"hour": 9, "minute": 17}
